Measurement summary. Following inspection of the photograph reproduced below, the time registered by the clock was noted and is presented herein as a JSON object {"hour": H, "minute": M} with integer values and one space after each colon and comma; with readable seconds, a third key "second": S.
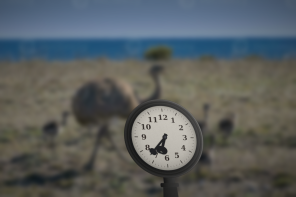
{"hour": 6, "minute": 37}
